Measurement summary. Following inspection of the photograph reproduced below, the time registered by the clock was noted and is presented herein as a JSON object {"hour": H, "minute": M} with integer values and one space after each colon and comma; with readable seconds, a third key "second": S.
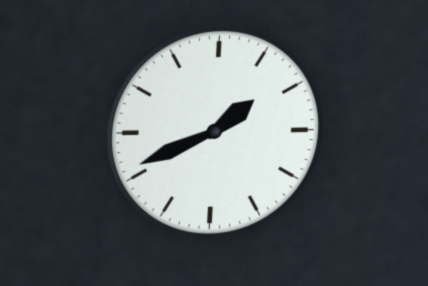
{"hour": 1, "minute": 41}
